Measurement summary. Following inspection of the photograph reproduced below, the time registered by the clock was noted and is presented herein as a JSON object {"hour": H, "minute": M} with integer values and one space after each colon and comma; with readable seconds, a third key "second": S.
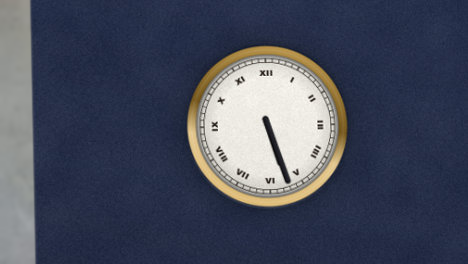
{"hour": 5, "minute": 27}
